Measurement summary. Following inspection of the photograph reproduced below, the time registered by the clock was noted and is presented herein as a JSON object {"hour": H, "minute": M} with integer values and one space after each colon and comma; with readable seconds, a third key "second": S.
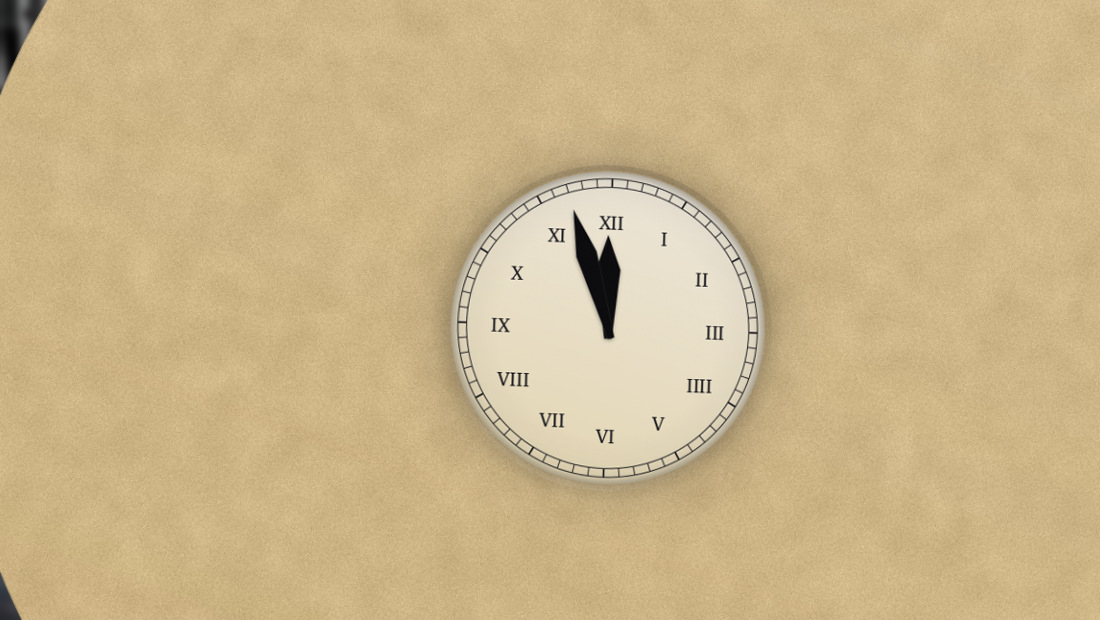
{"hour": 11, "minute": 57}
